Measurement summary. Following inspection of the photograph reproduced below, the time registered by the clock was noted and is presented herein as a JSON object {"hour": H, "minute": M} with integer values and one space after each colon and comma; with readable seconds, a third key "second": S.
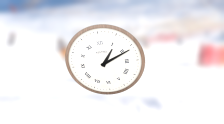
{"hour": 1, "minute": 11}
